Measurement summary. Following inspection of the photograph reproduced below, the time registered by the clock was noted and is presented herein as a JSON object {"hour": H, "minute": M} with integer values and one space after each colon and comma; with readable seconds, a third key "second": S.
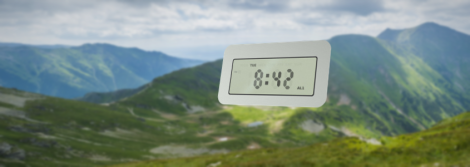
{"hour": 8, "minute": 42}
